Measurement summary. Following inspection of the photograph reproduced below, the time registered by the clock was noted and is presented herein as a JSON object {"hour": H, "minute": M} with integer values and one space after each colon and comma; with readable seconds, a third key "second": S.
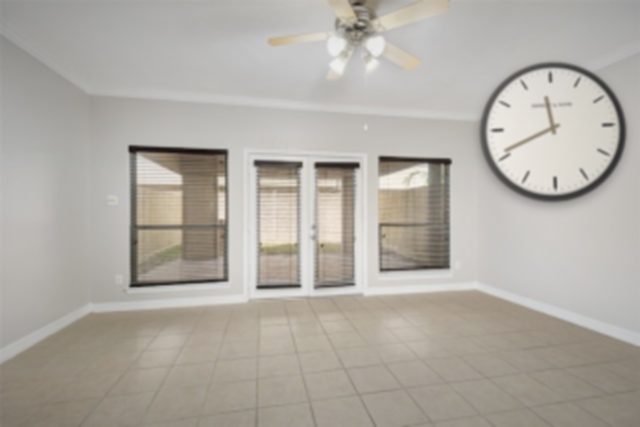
{"hour": 11, "minute": 41}
